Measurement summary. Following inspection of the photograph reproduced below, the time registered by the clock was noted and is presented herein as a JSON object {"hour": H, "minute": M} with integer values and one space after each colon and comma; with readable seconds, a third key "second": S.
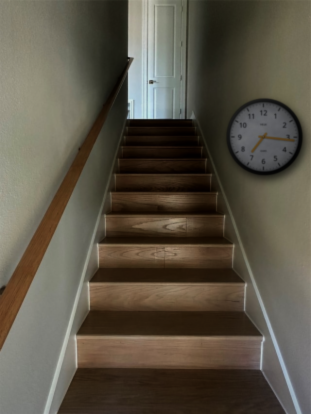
{"hour": 7, "minute": 16}
